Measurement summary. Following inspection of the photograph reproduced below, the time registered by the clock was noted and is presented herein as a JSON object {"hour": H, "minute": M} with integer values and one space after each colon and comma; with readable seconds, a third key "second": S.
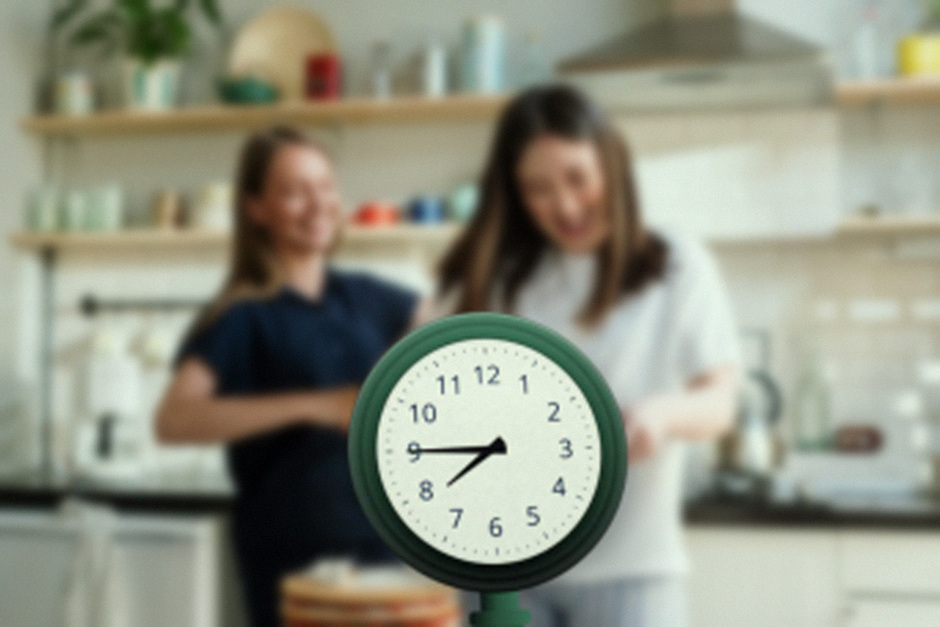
{"hour": 7, "minute": 45}
